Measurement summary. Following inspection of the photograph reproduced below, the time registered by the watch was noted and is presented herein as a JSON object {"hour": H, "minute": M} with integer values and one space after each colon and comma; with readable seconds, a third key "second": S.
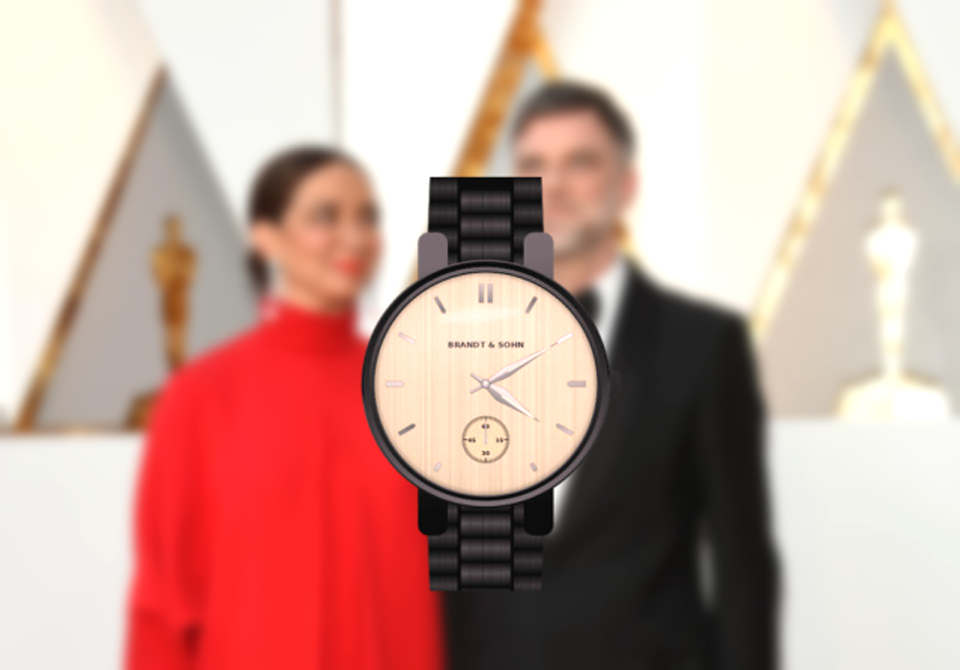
{"hour": 4, "minute": 10}
